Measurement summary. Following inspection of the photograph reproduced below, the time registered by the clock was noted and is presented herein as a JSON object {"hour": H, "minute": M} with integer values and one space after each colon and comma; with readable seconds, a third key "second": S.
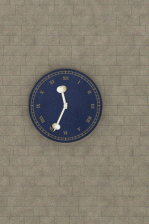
{"hour": 11, "minute": 34}
